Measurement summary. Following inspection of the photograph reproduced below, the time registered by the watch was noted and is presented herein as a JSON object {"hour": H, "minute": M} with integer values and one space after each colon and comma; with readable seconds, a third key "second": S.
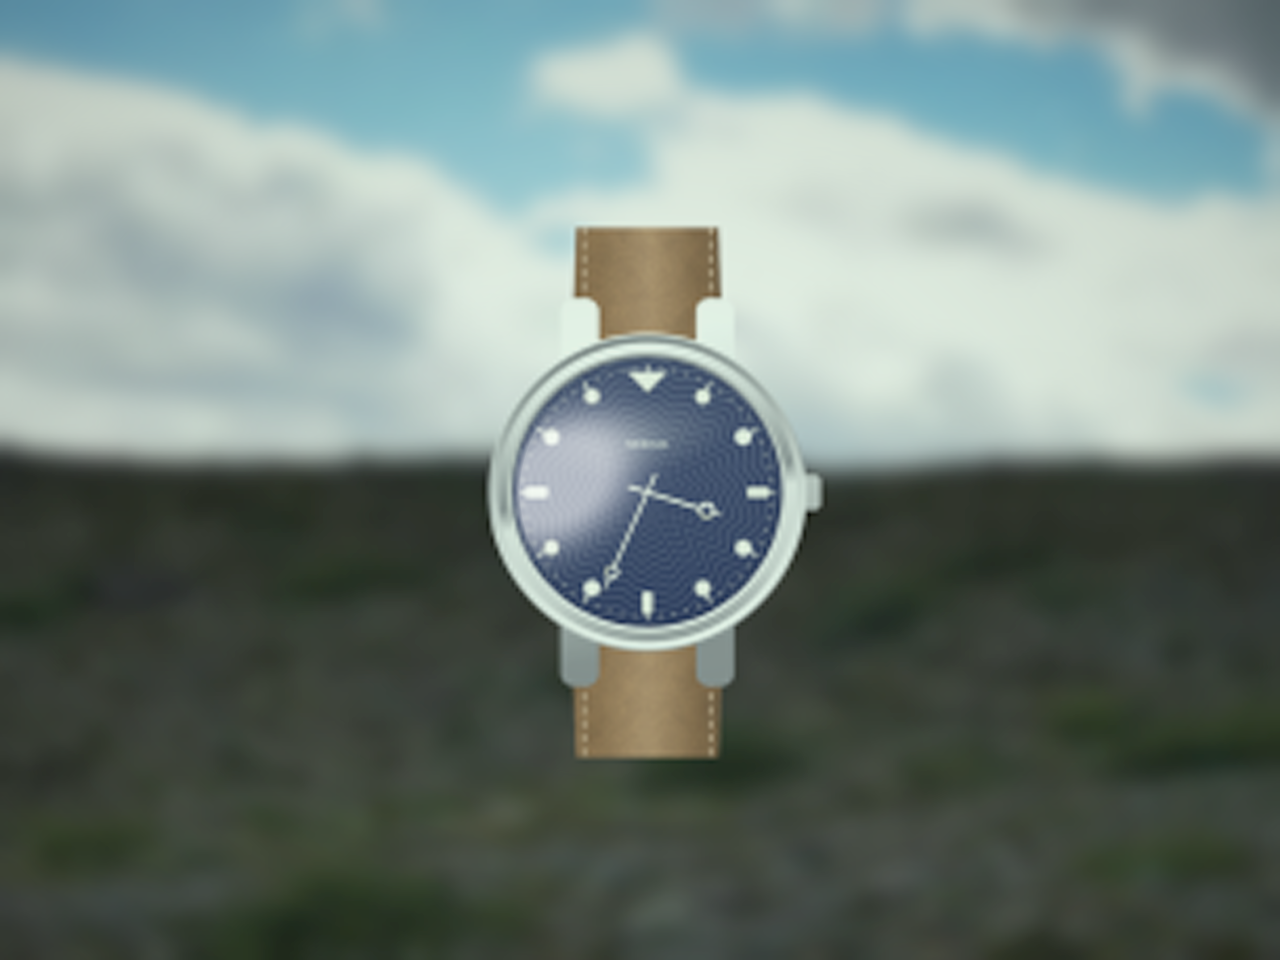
{"hour": 3, "minute": 34}
